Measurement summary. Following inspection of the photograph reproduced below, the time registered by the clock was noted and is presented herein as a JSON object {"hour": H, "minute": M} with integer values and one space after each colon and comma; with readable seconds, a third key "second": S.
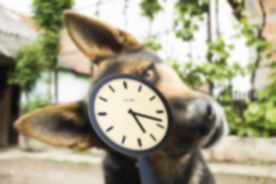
{"hour": 5, "minute": 18}
